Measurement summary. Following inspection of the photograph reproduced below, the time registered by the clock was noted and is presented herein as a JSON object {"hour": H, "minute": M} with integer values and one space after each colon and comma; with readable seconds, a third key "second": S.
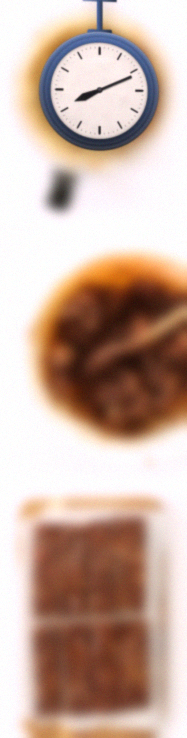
{"hour": 8, "minute": 11}
